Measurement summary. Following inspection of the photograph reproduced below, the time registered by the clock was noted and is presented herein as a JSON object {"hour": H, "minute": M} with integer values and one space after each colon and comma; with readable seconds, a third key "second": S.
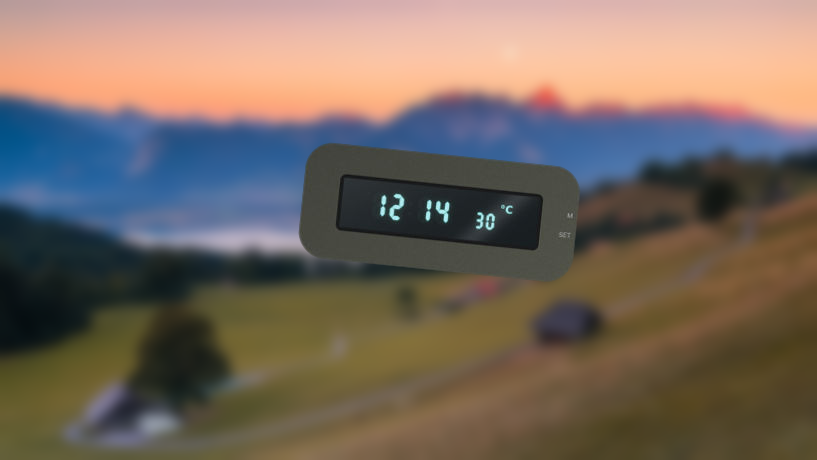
{"hour": 12, "minute": 14}
